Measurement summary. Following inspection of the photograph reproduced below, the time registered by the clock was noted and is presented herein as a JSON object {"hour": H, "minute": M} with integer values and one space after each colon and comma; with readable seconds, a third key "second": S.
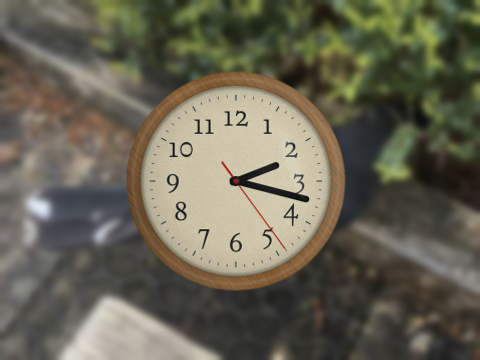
{"hour": 2, "minute": 17, "second": 24}
